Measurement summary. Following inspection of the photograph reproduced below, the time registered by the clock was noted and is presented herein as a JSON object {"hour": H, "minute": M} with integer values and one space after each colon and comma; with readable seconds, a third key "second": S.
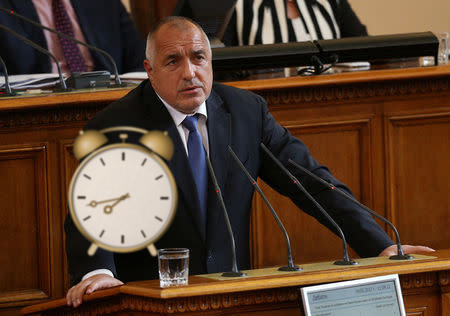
{"hour": 7, "minute": 43}
